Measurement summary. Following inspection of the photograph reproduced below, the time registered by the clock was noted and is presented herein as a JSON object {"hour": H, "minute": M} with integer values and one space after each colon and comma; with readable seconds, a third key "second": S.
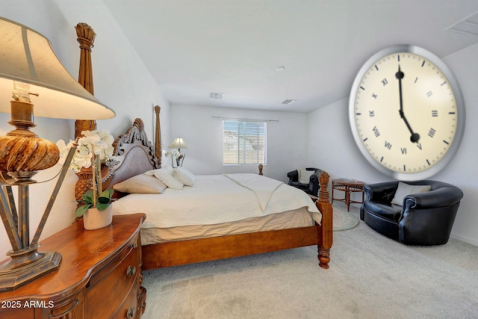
{"hour": 5, "minute": 0}
